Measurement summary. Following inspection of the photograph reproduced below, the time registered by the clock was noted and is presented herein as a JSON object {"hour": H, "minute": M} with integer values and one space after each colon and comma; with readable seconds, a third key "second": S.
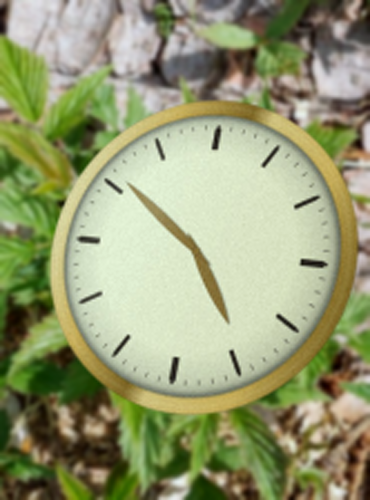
{"hour": 4, "minute": 51}
